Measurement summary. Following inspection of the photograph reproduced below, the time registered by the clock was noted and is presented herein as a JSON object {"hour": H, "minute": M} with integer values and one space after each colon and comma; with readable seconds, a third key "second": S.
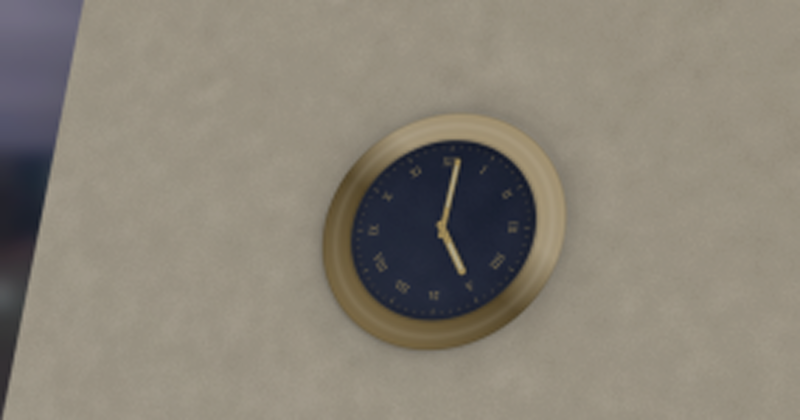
{"hour": 5, "minute": 1}
